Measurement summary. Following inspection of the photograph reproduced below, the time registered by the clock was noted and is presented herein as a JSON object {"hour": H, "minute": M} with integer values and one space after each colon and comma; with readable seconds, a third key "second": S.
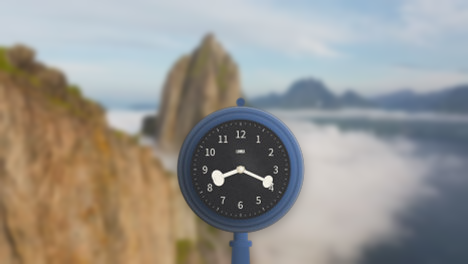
{"hour": 8, "minute": 19}
